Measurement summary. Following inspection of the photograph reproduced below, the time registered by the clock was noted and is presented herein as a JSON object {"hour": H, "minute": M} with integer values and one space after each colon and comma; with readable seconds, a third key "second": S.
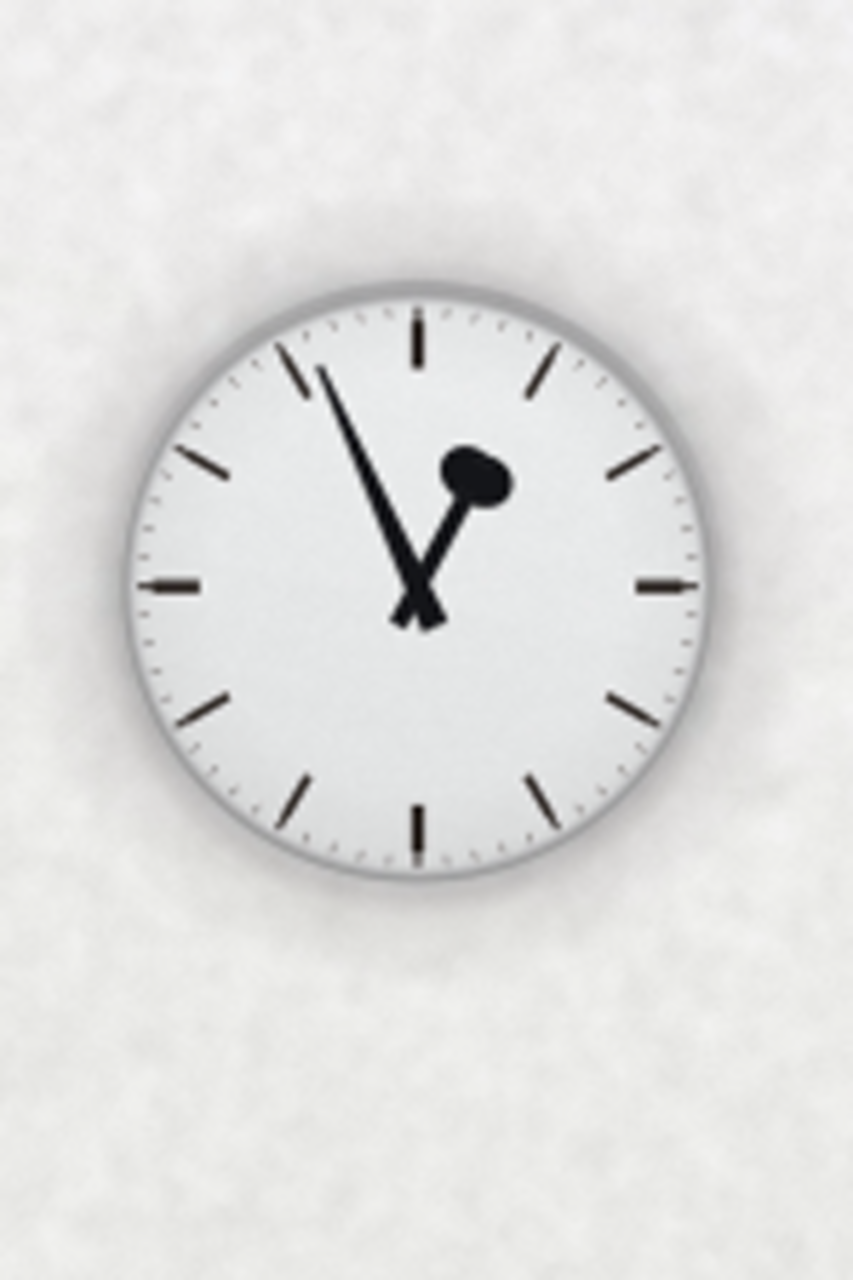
{"hour": 12, "minute": 56}
